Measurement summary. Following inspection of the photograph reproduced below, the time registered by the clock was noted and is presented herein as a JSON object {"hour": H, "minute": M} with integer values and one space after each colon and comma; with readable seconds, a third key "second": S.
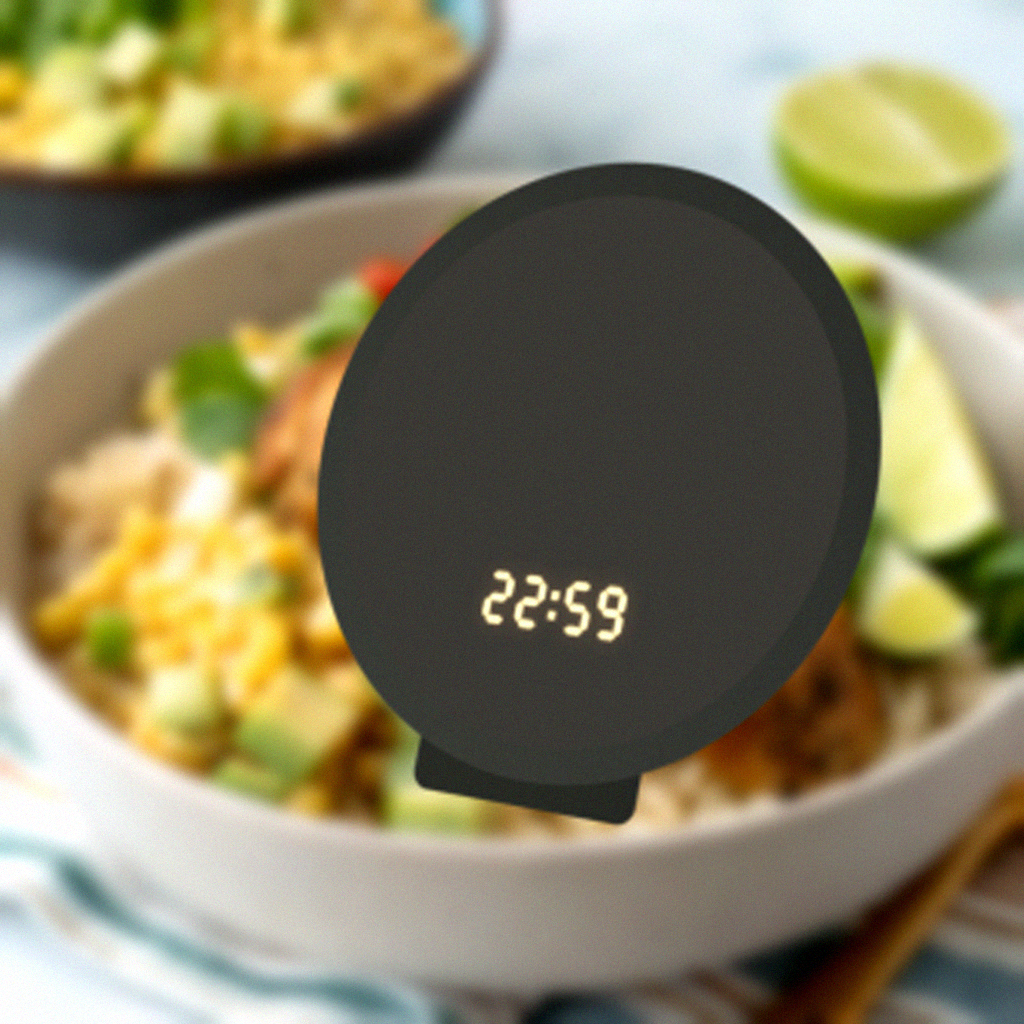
{"hour": 22, "minute": 59}
